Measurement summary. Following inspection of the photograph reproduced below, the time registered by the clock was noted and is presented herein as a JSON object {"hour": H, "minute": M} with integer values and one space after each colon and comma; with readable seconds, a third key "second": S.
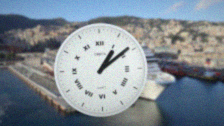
{"hour": 1, "minute": 9}
